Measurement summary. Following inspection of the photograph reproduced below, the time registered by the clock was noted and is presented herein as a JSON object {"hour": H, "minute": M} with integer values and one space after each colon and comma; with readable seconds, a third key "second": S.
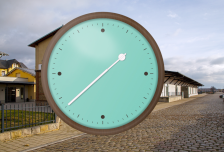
{"hour": 1, "minute": 38}
